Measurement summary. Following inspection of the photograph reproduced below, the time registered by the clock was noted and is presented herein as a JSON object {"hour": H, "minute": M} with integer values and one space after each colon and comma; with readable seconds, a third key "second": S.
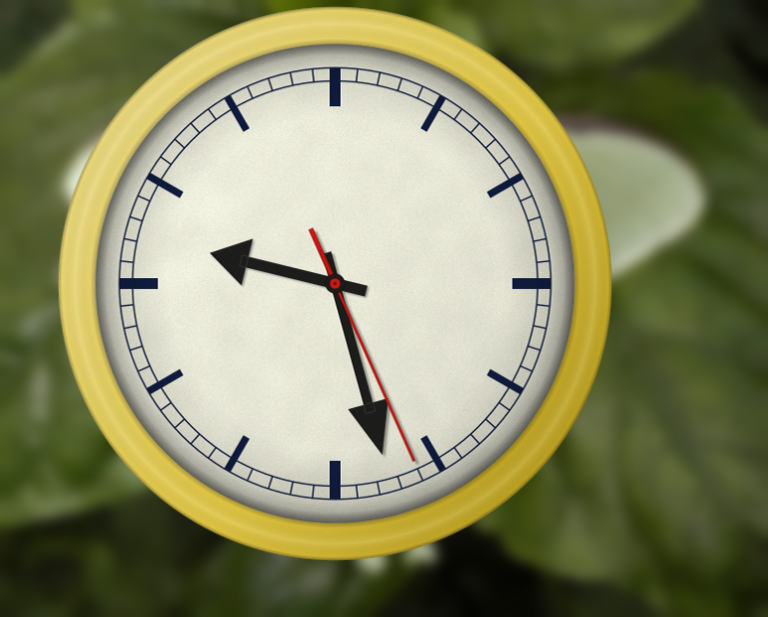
{"hour": 9, "minute": 27, "second": 26}
